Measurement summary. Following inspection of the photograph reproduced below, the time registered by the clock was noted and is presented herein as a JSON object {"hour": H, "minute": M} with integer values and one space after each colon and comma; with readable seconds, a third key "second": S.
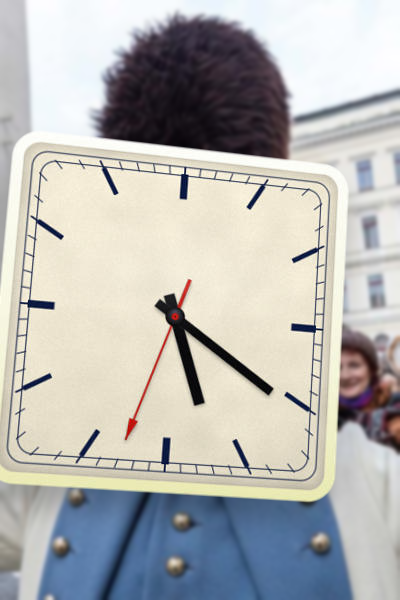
{"hour": 5, "minute": 20, "second": 33}
